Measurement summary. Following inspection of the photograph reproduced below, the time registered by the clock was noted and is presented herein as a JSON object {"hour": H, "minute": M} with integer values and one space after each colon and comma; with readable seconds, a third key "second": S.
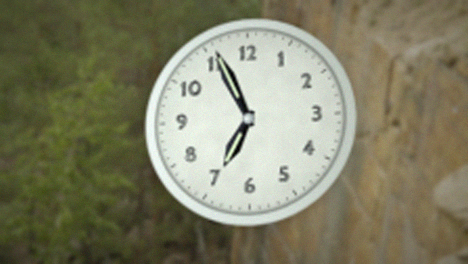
{"hour": 6, "minute": 56}
